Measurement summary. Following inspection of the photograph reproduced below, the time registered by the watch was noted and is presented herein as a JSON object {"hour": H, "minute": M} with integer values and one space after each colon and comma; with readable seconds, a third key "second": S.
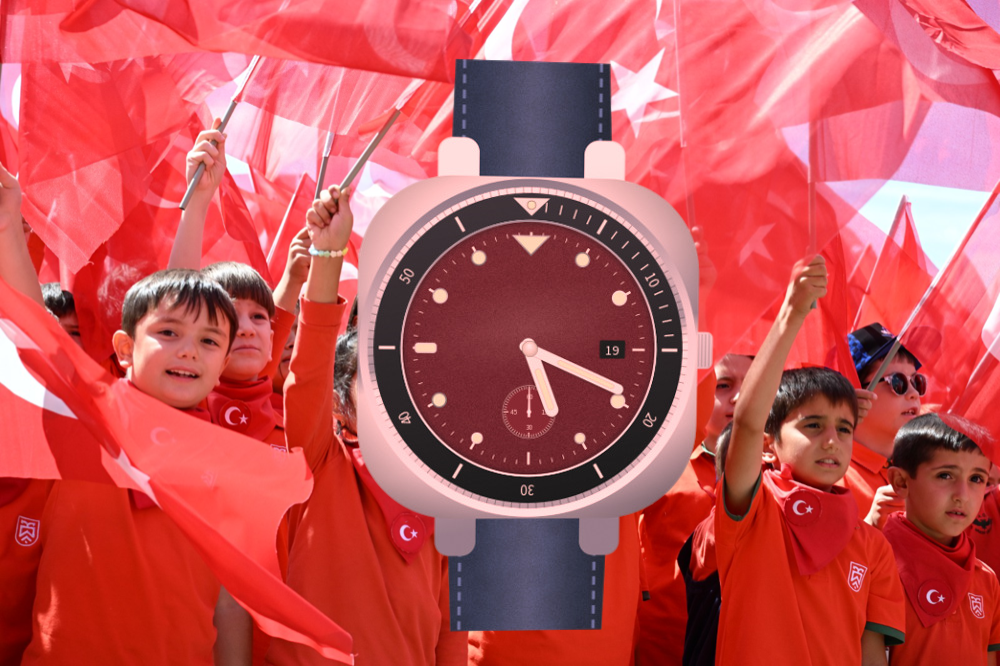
{"hour": 5, "minute": 19}
